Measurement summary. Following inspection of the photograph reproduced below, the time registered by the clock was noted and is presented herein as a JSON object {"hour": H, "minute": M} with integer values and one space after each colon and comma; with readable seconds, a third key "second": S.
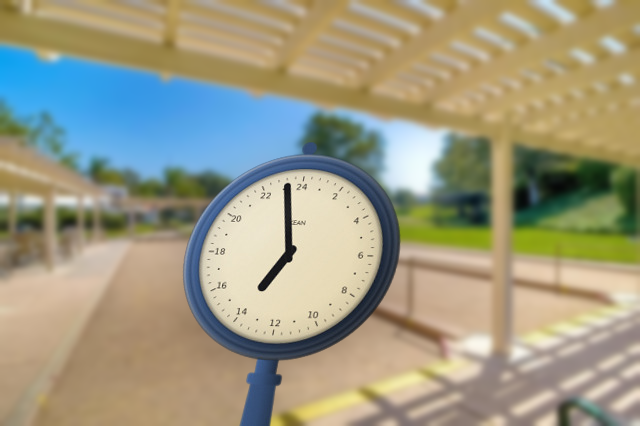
{"hour": 13, "minute": 58}
